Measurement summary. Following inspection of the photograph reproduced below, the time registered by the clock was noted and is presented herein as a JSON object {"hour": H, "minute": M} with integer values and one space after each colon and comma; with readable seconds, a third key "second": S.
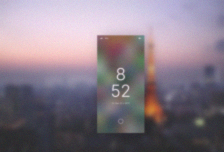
{"hour": 8, "minute": 52}
